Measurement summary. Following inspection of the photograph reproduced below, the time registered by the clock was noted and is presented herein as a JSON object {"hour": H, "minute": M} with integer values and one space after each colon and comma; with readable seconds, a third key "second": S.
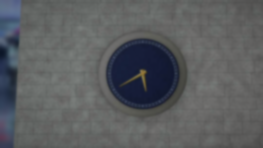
{"hour": 5, "minute": 40}
